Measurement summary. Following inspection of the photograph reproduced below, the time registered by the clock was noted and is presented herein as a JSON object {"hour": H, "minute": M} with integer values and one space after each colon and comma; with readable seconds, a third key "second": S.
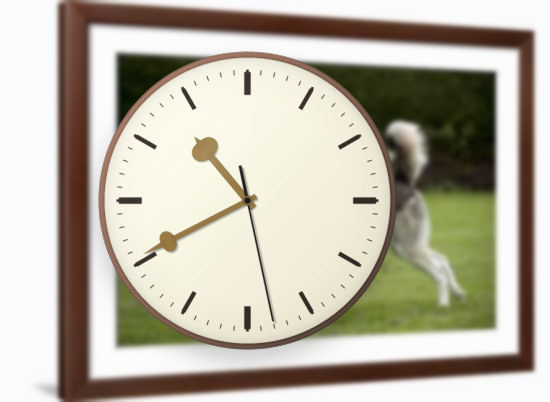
{"hour": 10, "minute": 40, "second": 28}
